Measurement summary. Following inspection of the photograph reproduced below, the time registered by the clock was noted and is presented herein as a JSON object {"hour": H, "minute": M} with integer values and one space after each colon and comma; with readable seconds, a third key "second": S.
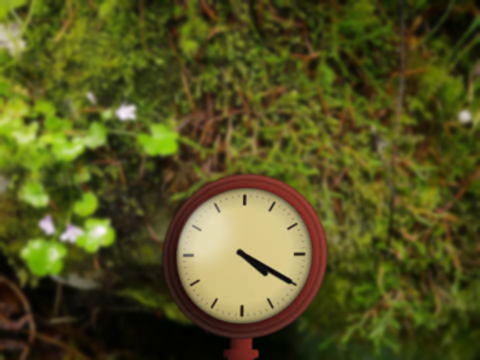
{"hour": 4, "minute": 20}
